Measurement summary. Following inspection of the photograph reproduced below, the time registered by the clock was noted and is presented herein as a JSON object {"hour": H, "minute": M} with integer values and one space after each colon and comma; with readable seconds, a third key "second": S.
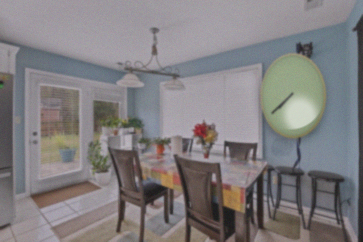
{"hour": 7, "minute": 39}
